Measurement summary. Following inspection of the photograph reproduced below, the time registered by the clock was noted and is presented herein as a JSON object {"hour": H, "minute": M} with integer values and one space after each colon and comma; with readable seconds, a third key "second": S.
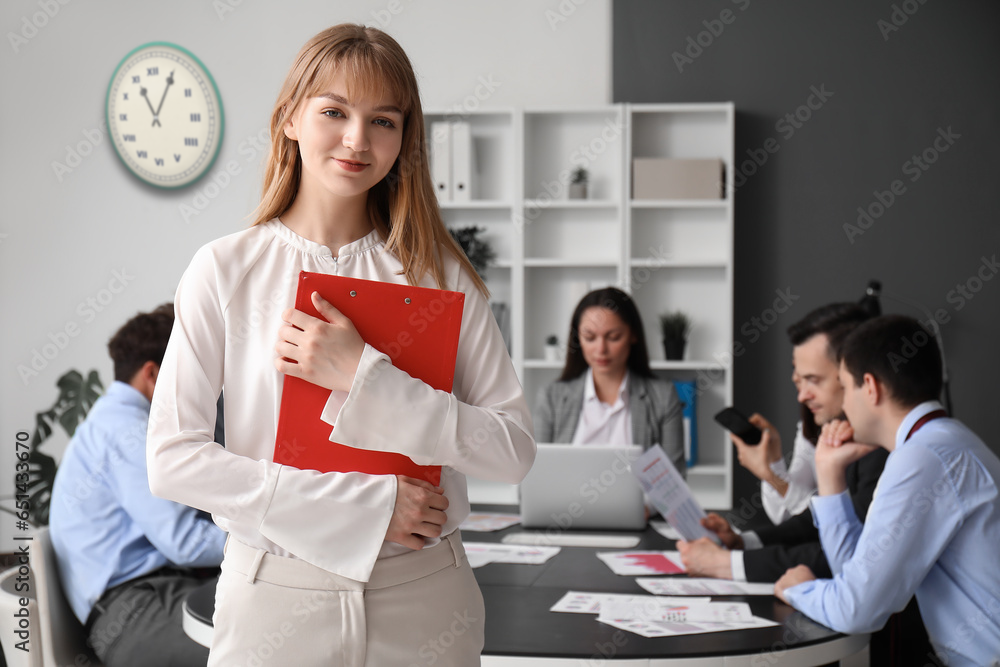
{"hour": 11, "minute": 5}
